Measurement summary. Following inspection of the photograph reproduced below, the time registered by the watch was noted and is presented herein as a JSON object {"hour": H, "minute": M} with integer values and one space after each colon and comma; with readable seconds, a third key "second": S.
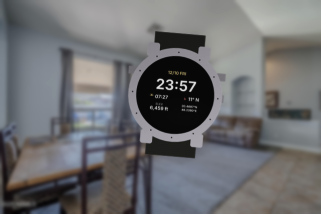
{"hour": 23, "minute": 57}
